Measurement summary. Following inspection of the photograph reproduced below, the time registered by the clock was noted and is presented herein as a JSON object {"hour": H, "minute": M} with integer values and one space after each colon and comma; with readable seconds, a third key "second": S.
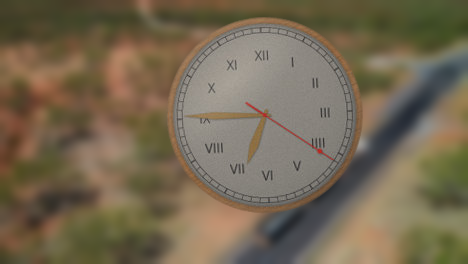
{"hour": 6, "minute": 45, "second": 21}
